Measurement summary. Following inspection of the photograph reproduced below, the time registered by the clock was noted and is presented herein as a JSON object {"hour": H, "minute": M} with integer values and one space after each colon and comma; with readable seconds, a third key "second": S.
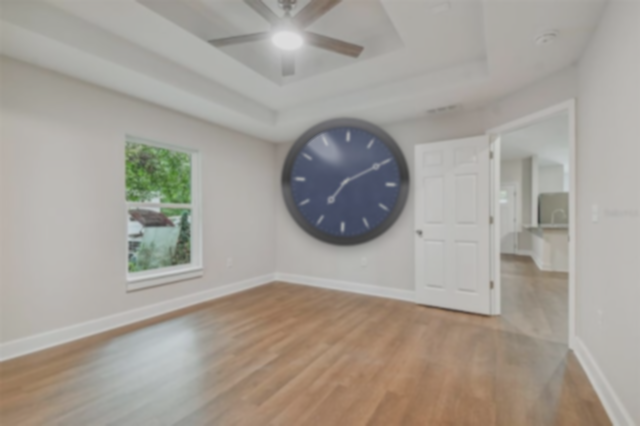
{"hour": 7, "minute": 10}
